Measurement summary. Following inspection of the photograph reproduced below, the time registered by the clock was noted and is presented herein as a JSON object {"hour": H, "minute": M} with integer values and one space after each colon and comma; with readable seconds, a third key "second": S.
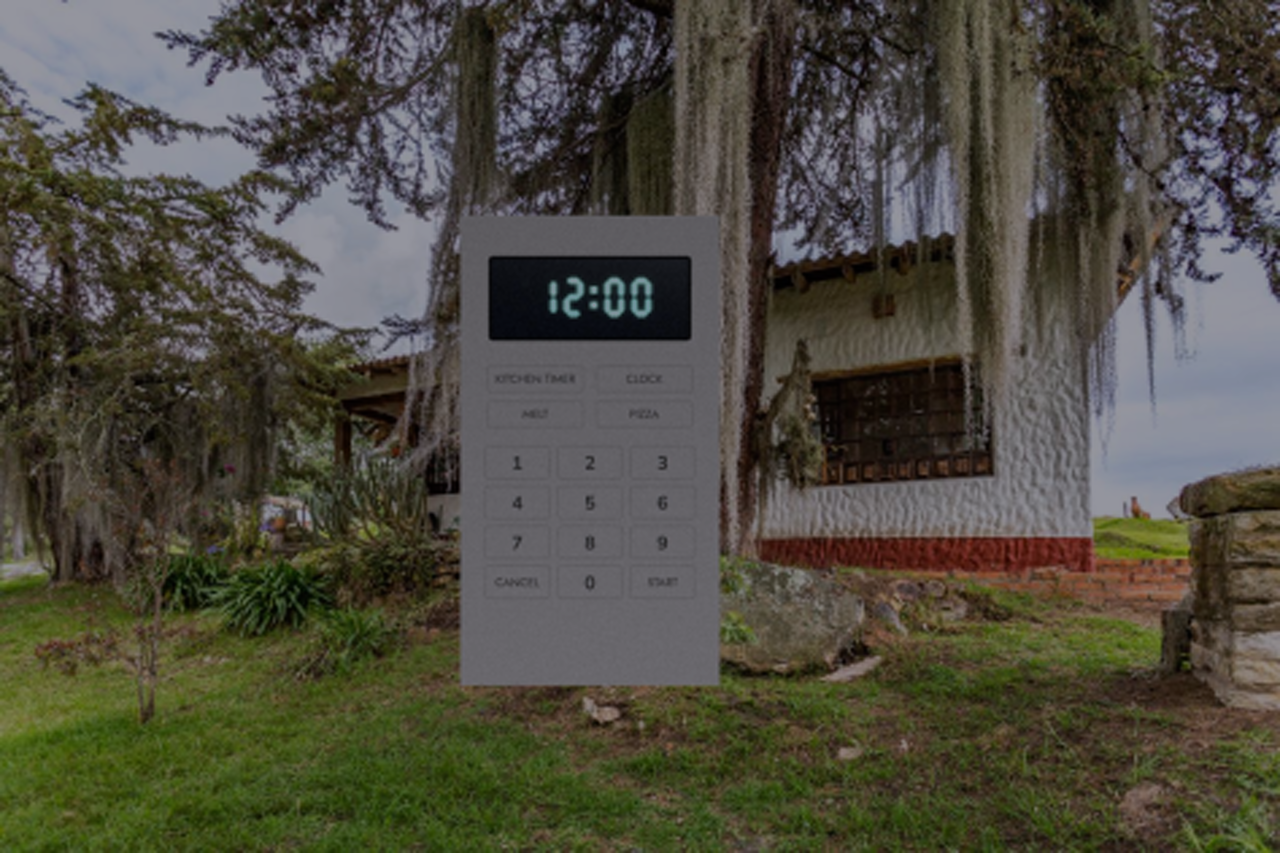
{"hour": 12, "minute": 0}
